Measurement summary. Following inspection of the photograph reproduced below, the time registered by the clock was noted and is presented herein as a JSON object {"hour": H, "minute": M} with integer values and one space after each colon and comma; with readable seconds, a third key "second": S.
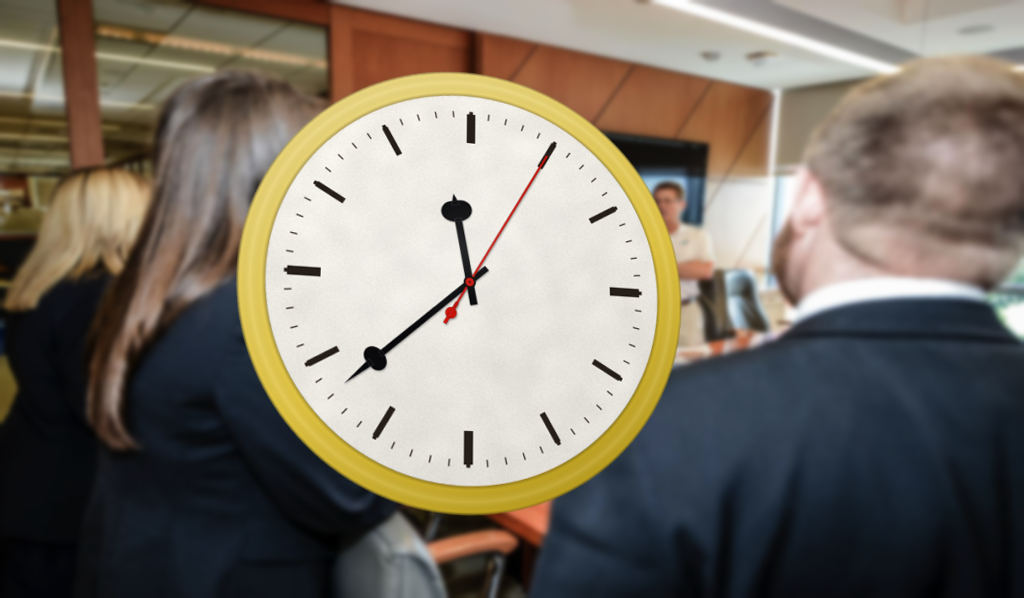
{"hour": 11, "minute": 38, "second": 5}
